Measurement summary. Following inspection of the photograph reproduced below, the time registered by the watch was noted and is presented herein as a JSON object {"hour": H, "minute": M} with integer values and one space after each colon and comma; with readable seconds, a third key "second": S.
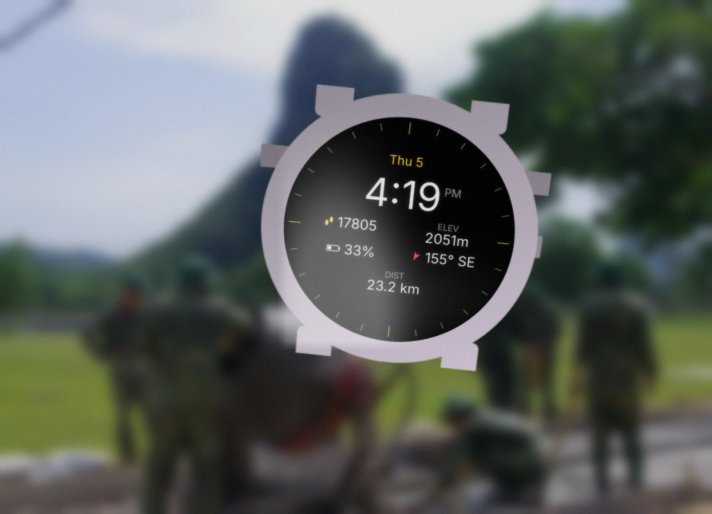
{"hour": 4, "minute": 19}
